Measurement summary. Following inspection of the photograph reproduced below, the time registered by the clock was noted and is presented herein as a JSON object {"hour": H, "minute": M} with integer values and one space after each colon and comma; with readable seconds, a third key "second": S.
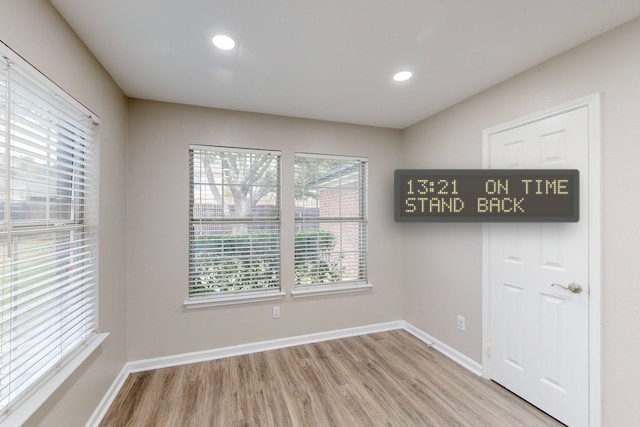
{"hour": 13, "minute": 21}
